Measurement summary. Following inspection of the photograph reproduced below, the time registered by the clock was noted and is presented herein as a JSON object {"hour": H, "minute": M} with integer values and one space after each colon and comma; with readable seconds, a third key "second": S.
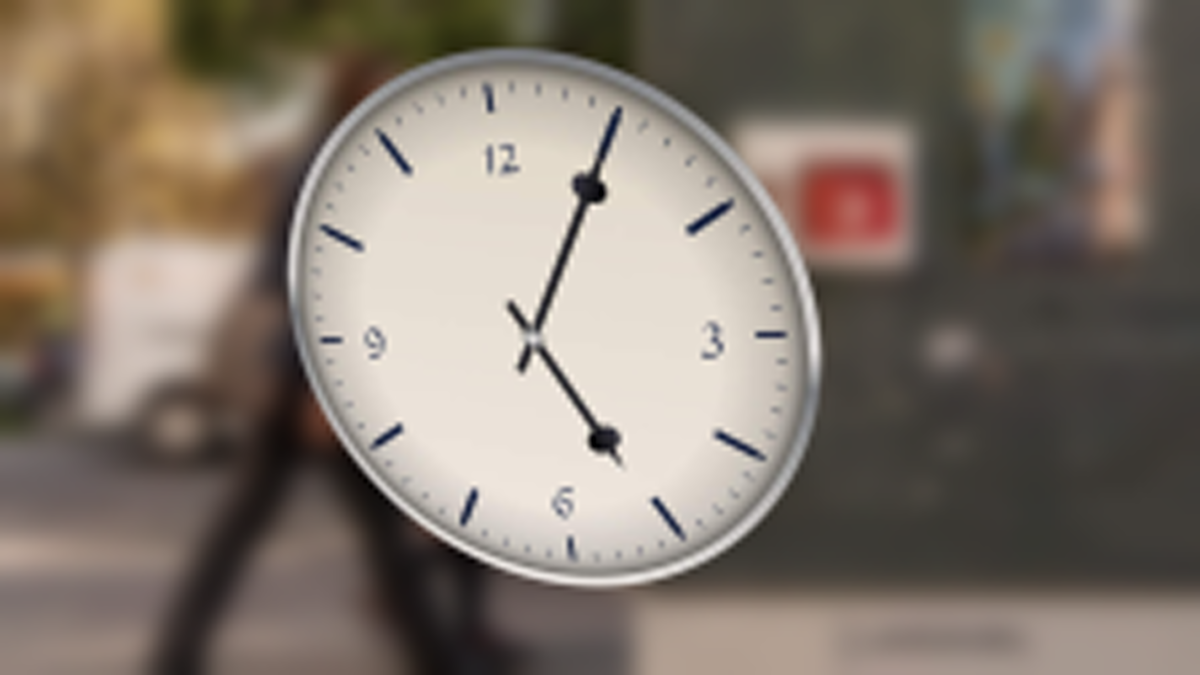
{"hour": 5, "minute": 5}
